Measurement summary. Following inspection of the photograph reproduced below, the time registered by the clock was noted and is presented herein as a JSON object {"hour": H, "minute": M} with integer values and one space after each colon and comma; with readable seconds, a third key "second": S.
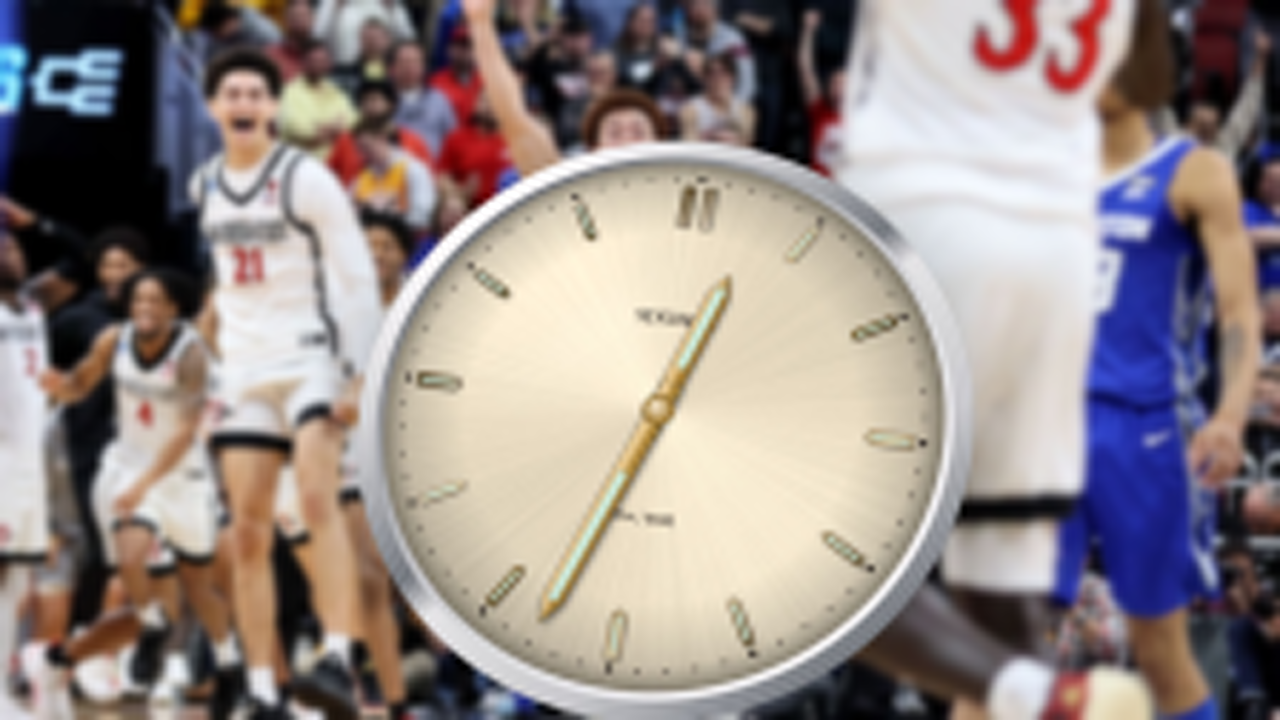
{"hour": 12, "minute": 33}
